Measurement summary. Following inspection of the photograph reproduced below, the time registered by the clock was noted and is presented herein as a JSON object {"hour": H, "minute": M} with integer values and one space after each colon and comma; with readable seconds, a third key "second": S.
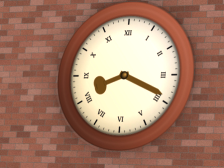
{"hour": 8, "minute": 19}
